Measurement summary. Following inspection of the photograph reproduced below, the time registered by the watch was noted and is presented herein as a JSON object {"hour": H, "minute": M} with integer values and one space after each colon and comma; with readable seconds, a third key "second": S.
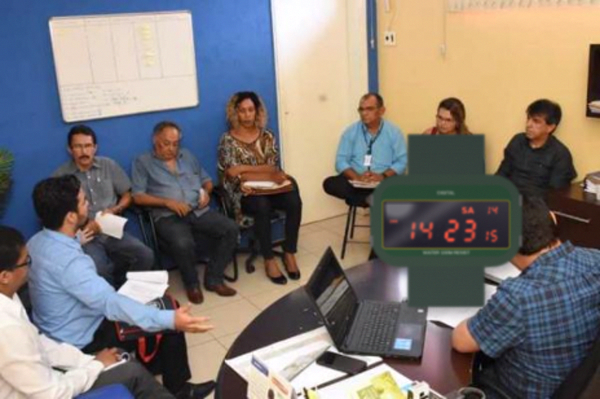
{"hour": 14, "minute": 23}
